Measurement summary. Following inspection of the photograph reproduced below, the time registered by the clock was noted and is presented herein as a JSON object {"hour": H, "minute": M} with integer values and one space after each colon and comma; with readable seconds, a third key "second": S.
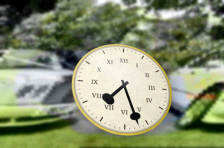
{"hour": 7, "minute": 27}
